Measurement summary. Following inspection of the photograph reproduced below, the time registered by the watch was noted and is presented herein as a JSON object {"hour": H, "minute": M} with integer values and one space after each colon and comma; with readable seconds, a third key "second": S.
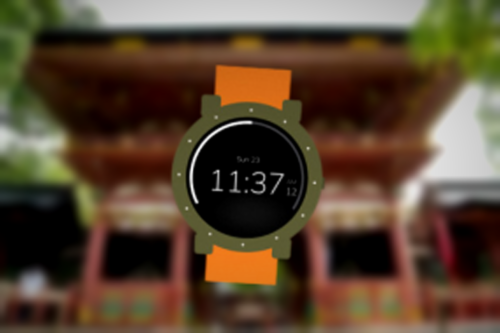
{"hour": 11, "minute": 37}
